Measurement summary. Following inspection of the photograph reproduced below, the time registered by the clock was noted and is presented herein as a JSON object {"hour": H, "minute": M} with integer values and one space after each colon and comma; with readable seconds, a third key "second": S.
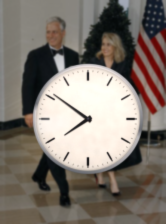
{"hour": 7, "minute": 51}
